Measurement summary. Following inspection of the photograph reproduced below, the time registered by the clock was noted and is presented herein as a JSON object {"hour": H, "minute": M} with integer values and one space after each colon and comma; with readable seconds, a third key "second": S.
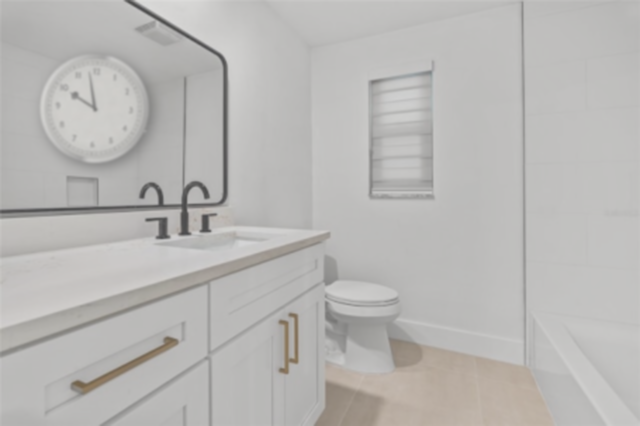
{"hour": 9, "minute": 58}
